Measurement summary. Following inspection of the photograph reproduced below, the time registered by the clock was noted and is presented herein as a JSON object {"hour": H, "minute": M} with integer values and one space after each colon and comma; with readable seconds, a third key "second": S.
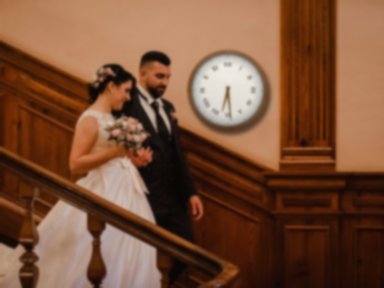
{"hour": 6, "minute": 29}
